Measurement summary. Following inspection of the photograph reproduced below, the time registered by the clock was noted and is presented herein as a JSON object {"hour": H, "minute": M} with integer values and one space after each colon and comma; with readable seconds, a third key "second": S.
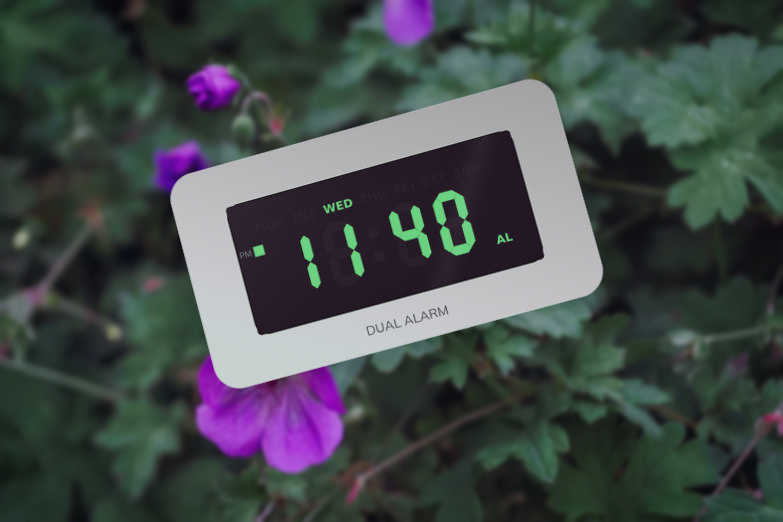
{"hour": 11, "minute": 40}
